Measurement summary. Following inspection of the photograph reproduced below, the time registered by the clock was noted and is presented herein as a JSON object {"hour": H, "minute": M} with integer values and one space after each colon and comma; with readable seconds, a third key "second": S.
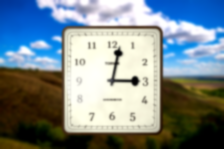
{"hour": 3, "minute": 2}
